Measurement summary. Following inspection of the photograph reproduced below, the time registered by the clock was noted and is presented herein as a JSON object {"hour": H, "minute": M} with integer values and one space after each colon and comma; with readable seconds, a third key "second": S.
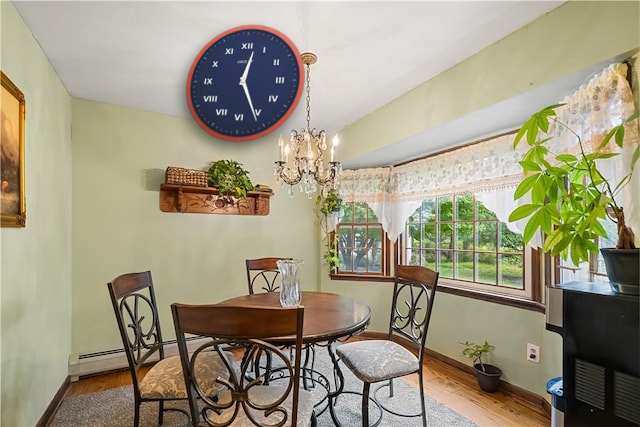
{"hour": 12, "minute": 26}
